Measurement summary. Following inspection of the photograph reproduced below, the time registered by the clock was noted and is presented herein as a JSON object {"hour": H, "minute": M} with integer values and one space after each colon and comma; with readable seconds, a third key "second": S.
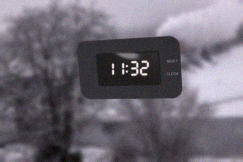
{"hour": 11, "minute": 32}
